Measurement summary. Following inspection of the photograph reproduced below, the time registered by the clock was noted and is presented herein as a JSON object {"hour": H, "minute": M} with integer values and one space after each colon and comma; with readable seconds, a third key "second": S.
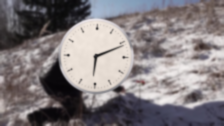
{"hour": 6, "minute": 11}
